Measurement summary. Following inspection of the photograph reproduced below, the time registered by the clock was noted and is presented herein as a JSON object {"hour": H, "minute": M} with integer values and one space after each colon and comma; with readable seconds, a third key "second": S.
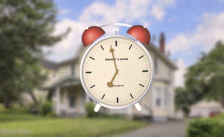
{"hour": 6, "minute": 58}
